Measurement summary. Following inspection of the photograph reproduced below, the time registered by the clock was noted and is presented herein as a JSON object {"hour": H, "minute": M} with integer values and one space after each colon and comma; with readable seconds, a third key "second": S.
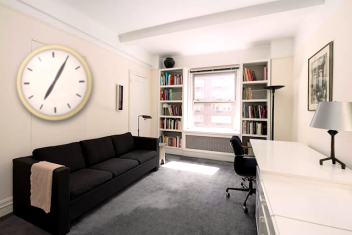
{"hour": 7, "minute": 5}
